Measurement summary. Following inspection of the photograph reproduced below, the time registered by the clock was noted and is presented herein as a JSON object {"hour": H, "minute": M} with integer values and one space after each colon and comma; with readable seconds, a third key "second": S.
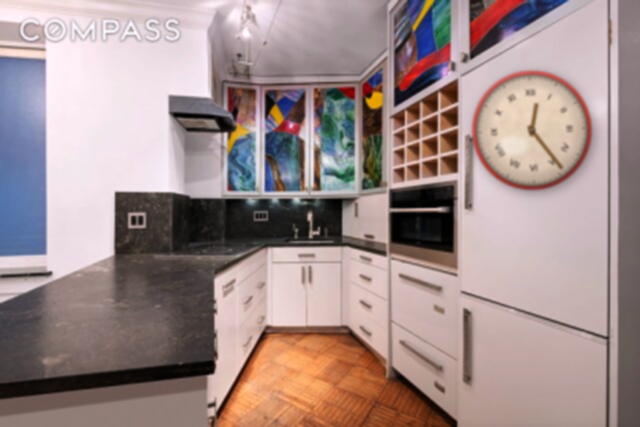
{"hour": 12, "minute": 24}
